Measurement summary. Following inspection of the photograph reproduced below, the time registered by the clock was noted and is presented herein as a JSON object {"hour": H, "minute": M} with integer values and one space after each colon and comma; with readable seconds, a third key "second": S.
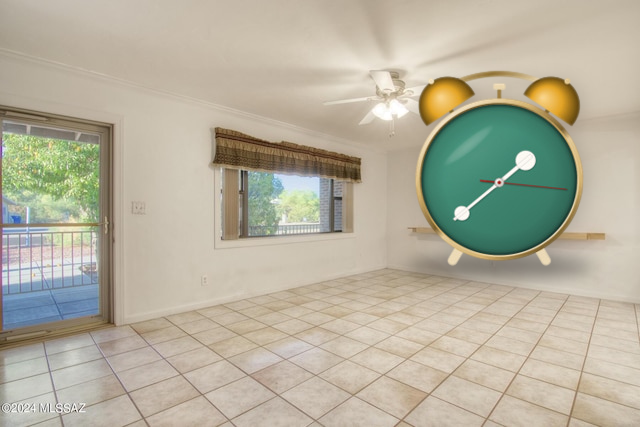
{"hour": 1, "minute": 38, "second": 16}
